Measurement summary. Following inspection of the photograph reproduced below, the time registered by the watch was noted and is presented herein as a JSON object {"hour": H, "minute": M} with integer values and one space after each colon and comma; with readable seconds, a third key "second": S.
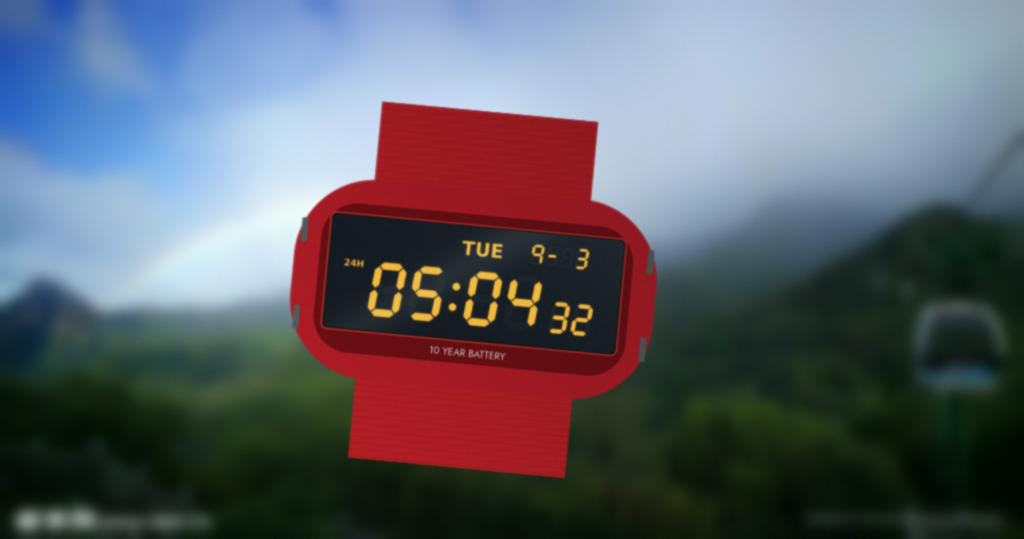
{"hour": 5, "minute": 4, "second": 32}
